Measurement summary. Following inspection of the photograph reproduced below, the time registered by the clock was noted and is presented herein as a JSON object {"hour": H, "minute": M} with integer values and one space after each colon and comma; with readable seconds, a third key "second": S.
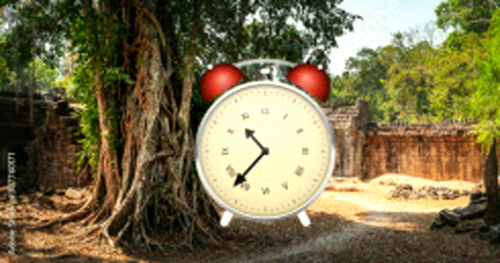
{"hour": 10, "minute": 37}
